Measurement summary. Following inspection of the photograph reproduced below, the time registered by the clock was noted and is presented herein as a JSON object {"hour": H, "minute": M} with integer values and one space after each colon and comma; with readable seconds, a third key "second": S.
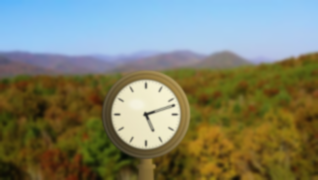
{"hour": 5, "minute": 12}
